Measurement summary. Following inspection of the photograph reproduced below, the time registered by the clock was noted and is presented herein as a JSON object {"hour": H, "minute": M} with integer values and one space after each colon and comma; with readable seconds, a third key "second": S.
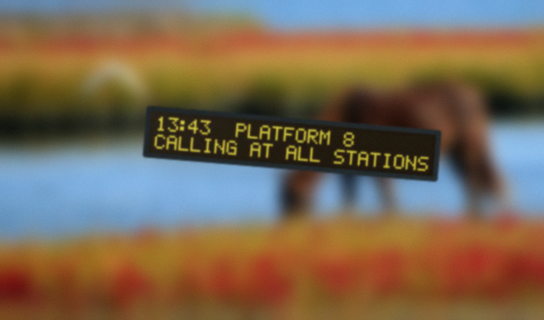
{"hour": 13, "minute": 43}
